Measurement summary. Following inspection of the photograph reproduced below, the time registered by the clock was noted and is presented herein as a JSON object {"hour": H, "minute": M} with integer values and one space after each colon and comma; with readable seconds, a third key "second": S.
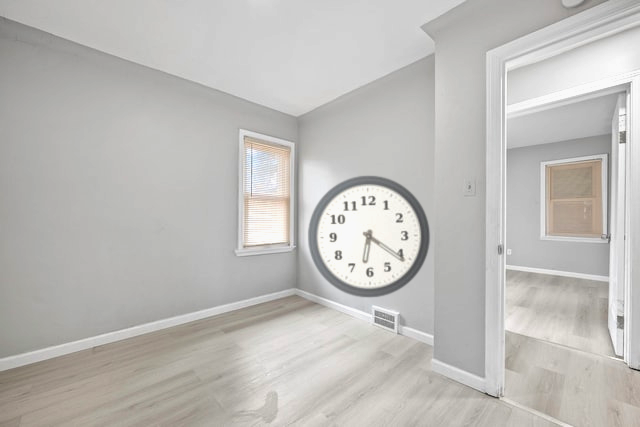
{"hour": 6, "minute": 21}
